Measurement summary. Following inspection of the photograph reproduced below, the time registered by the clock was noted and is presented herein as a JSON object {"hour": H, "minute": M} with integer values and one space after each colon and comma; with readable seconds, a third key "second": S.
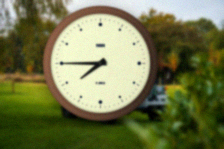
{"hour": 7, "minute": 45}
